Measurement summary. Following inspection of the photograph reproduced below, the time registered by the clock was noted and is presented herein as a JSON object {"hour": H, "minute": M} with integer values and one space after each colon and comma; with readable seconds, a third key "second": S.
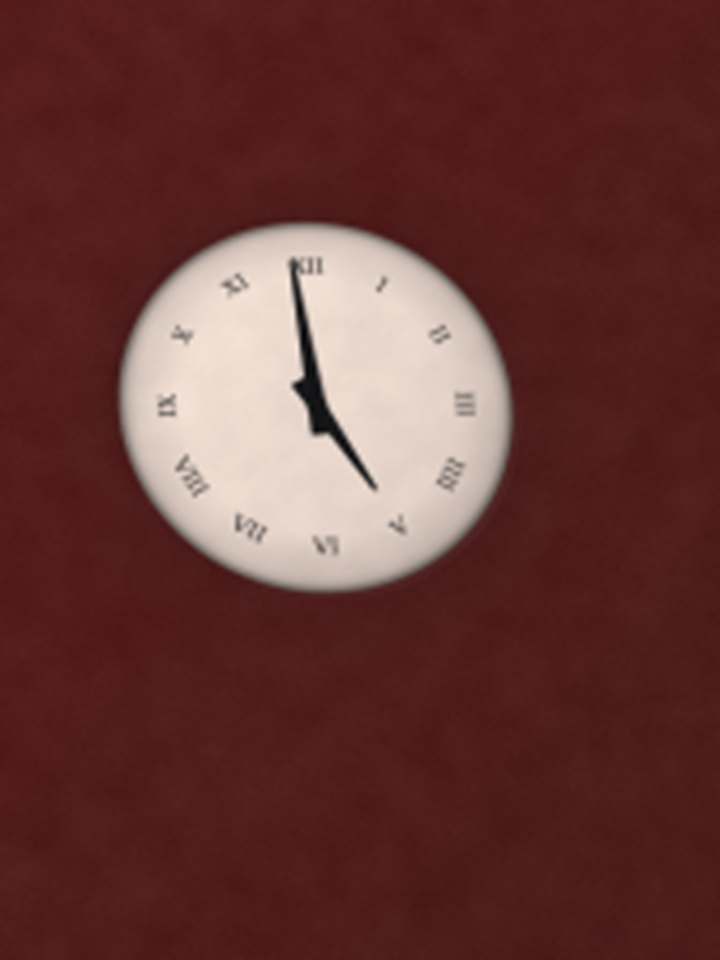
{"hour": 4, "minute": 59}
